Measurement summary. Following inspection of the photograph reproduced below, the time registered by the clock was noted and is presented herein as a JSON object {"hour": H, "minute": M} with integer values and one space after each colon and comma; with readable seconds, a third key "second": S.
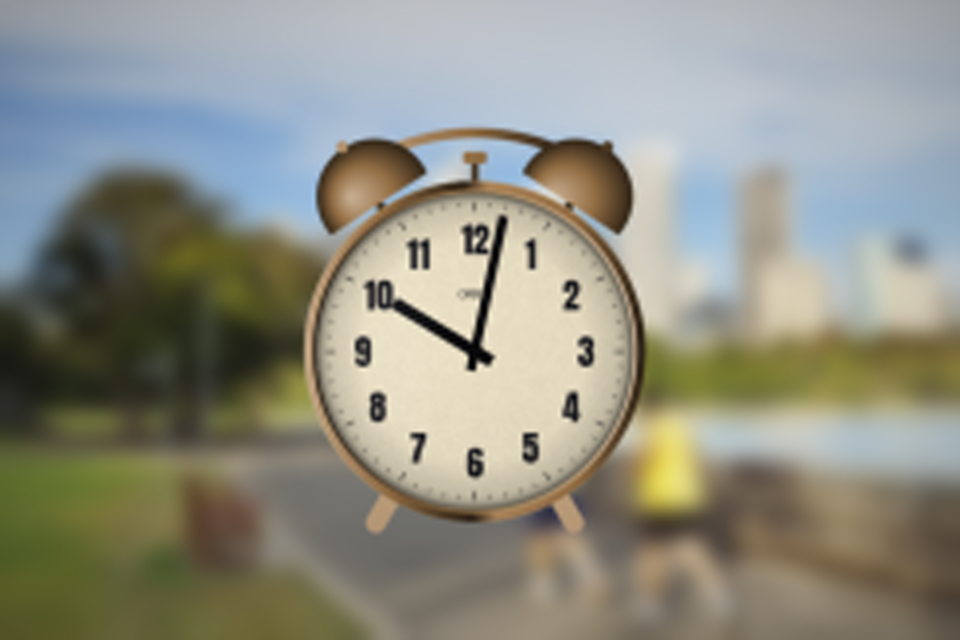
{"hour": 10, "minute": 2}
